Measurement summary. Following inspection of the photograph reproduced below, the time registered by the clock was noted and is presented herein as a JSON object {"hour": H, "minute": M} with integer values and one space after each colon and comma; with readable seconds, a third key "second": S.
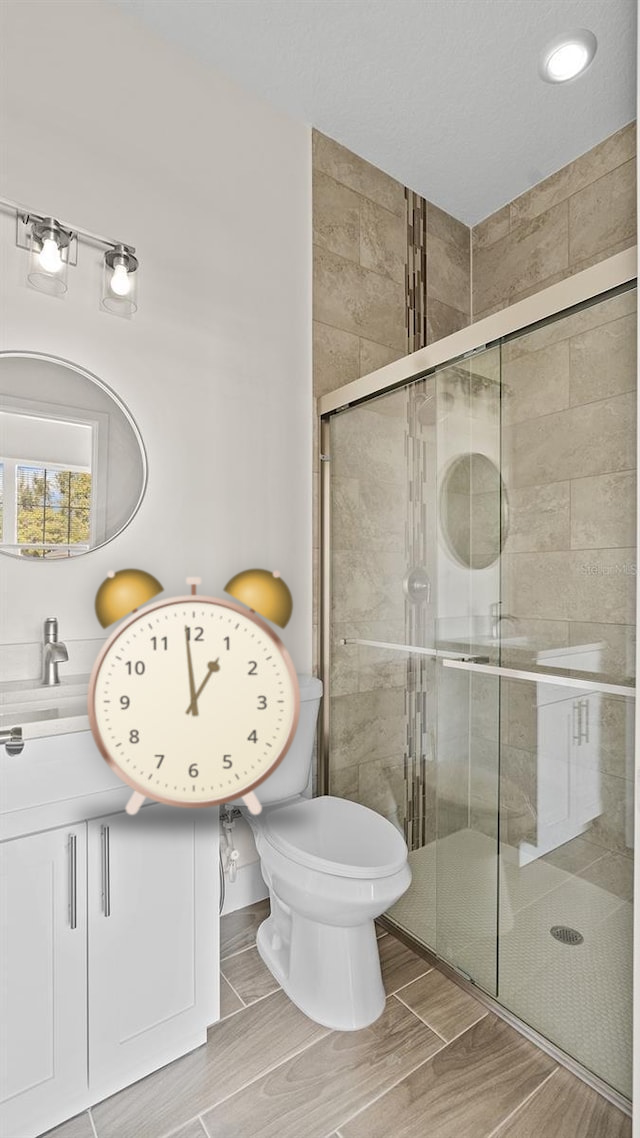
{"hour": 12, "minute": 59}
